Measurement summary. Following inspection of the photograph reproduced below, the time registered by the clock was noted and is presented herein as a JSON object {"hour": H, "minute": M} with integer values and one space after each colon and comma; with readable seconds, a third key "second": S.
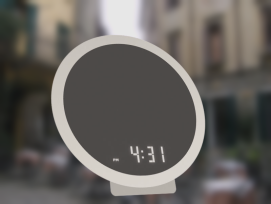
{"hour": 4, "minute": 31}
